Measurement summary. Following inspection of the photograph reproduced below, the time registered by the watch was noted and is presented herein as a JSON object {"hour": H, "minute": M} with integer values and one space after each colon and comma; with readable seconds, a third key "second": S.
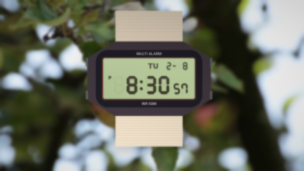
{"hour": 8, "minute": 30, "second": 57}
